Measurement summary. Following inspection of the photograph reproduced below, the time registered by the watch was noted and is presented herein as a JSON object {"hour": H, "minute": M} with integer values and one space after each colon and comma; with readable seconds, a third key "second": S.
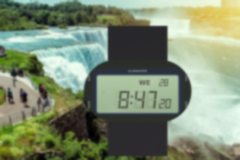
{"hour": 8, "minute": 47}
